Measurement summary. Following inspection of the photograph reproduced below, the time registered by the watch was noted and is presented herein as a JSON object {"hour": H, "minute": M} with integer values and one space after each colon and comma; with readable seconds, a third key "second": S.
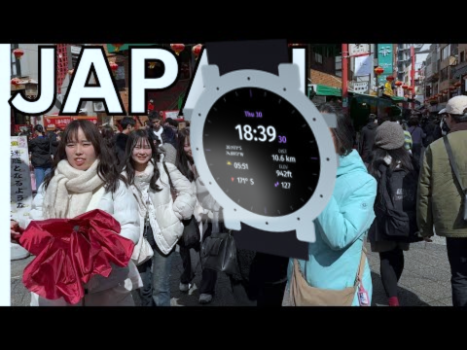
{"hour": 18, "minute": 39}
